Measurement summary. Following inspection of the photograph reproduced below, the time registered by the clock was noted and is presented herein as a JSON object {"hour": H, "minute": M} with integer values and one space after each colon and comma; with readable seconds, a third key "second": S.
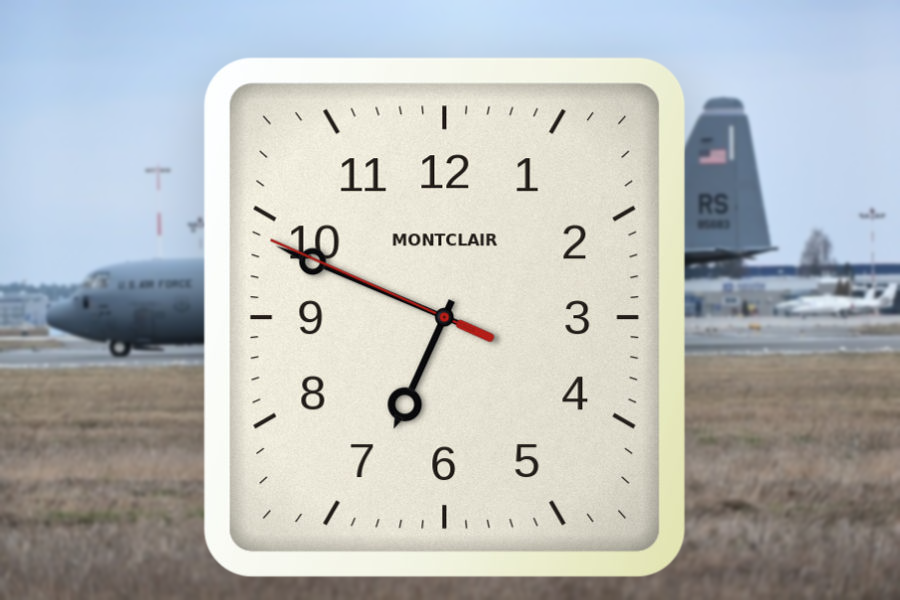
{"hour": 6, "minute": 48, "second": 49}
